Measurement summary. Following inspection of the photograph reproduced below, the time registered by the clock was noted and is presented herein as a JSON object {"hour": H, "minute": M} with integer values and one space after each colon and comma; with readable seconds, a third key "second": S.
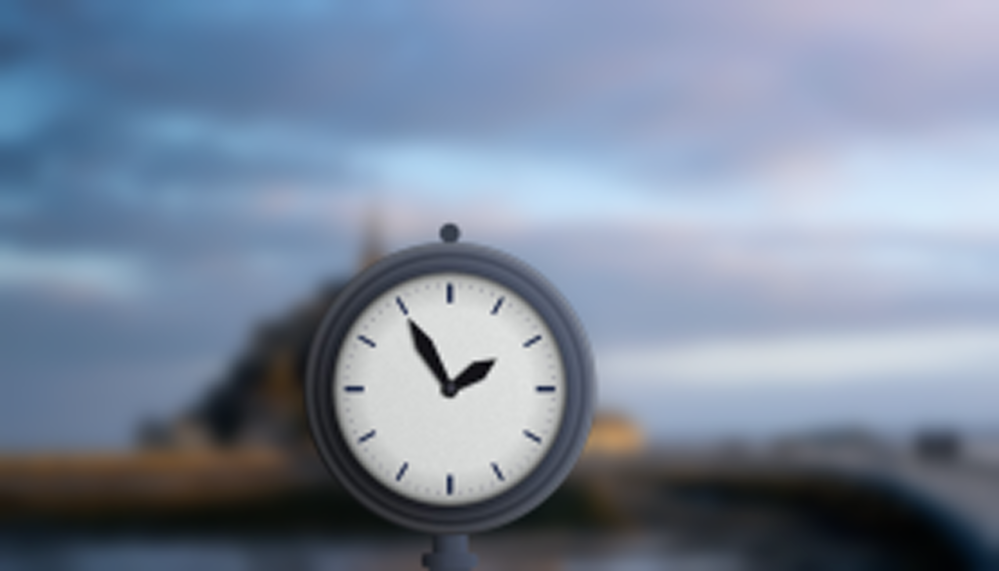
{"hour": 1, "minute": 55}
